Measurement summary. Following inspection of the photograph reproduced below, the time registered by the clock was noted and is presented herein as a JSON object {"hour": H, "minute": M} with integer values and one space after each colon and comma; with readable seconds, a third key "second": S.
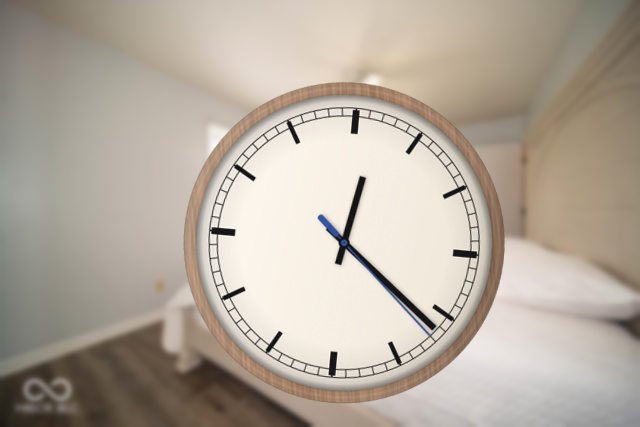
{"hour": 12, "minute": 21, "second": 22}
